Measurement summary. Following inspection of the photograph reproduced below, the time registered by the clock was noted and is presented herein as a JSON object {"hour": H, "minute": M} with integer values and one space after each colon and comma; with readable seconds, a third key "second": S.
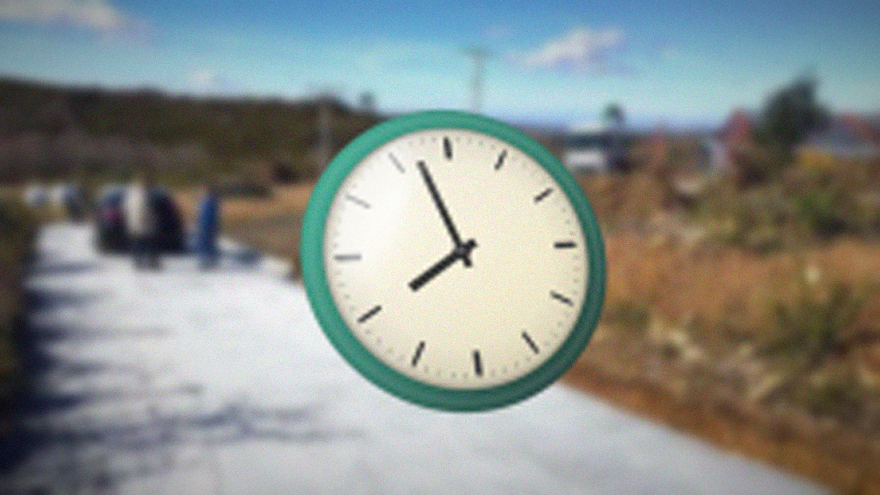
{"hour": 7, "minute": 57}
